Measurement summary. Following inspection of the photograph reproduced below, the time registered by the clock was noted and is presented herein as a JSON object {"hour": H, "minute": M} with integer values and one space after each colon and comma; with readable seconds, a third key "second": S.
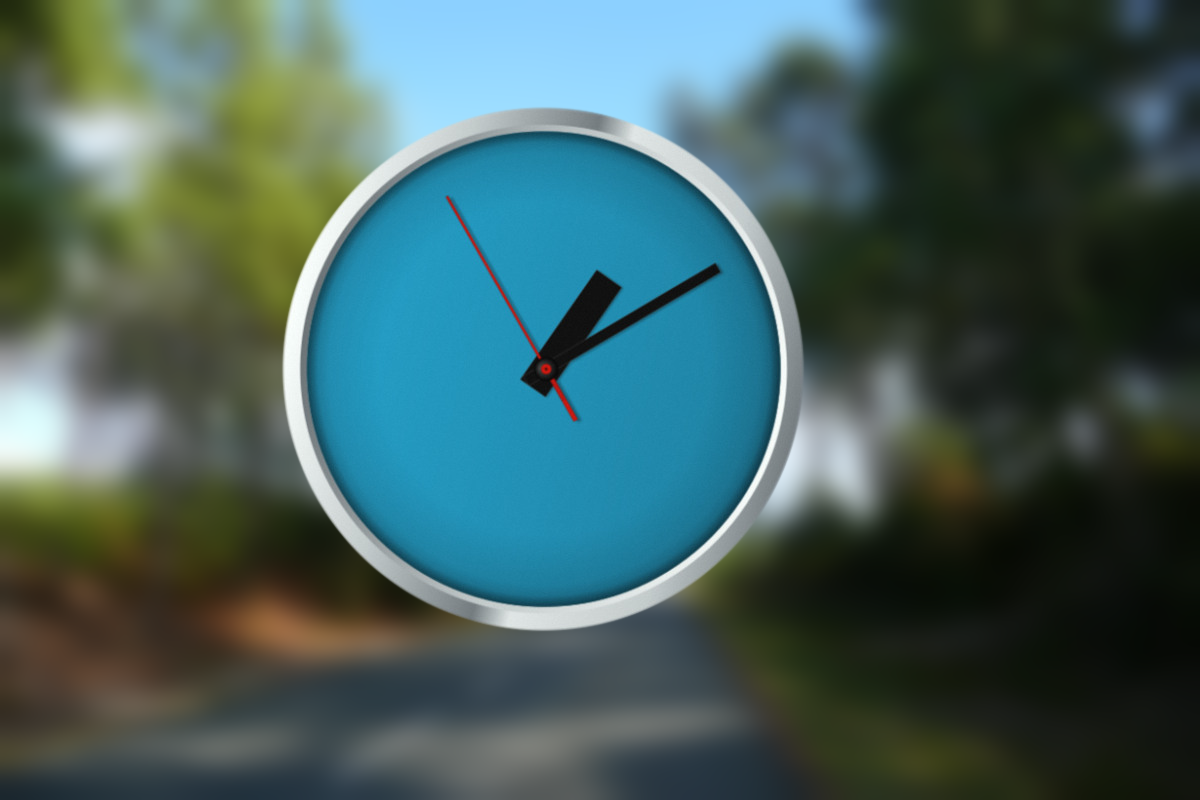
{"hour": 1, "minute": 9, "second": 55}
